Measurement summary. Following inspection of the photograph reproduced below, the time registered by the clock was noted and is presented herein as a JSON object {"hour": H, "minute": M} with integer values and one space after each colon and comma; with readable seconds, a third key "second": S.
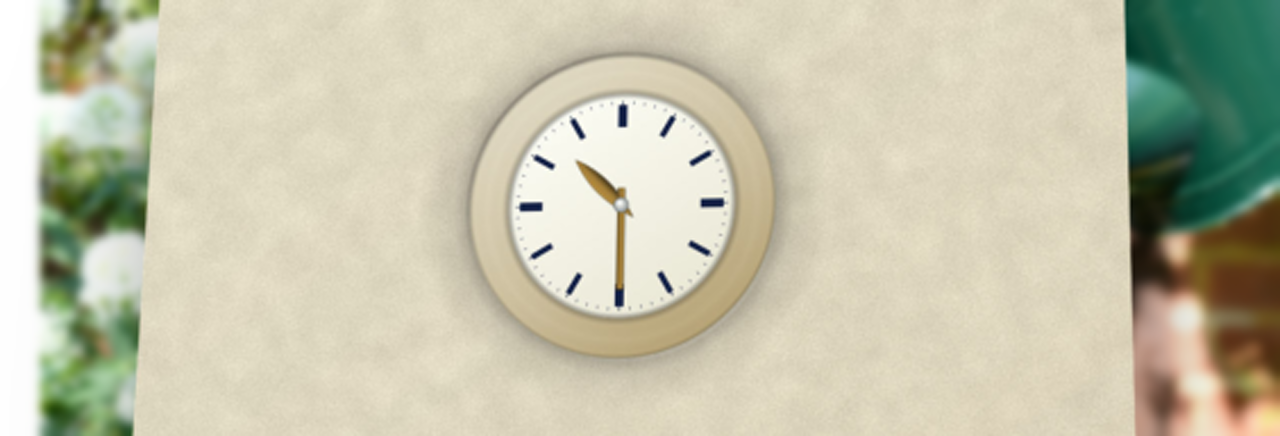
{"hour": 10, "minute": 30}
